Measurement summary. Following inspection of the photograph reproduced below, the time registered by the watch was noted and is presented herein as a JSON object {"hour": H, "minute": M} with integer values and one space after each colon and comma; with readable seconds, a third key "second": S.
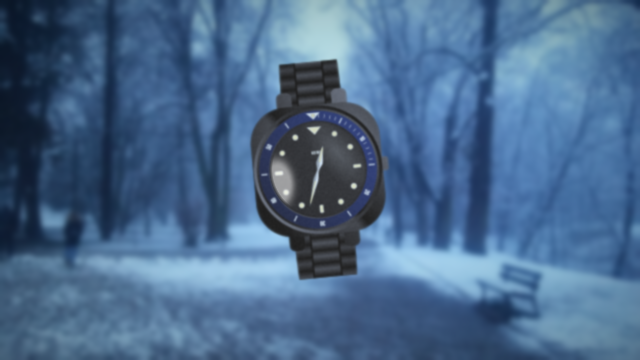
{"hour": 12, "minute": 33}
